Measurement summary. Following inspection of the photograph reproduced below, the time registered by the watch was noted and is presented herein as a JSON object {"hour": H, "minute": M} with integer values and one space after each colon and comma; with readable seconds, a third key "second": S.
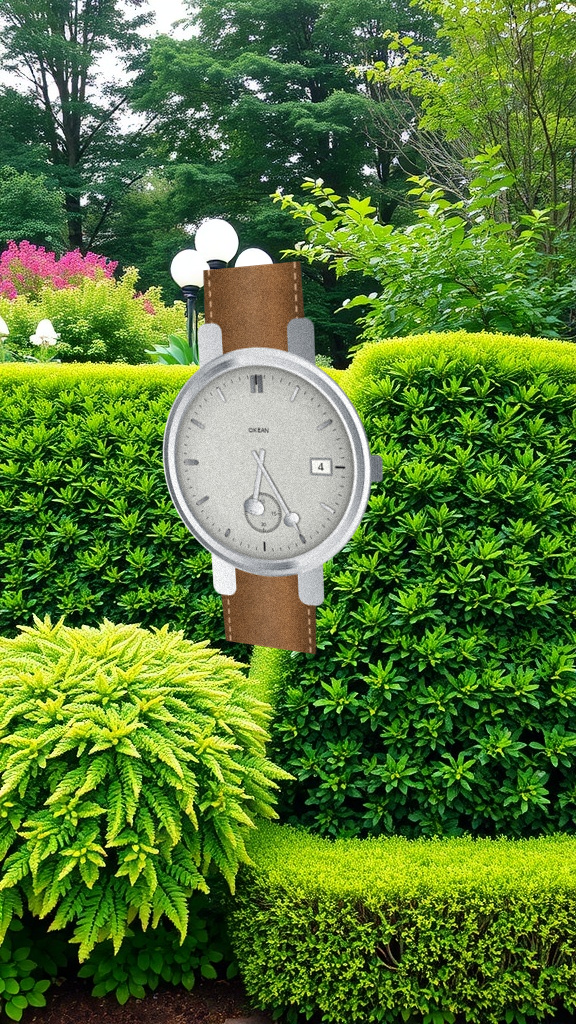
{"hour": 6, "minute": 25}
